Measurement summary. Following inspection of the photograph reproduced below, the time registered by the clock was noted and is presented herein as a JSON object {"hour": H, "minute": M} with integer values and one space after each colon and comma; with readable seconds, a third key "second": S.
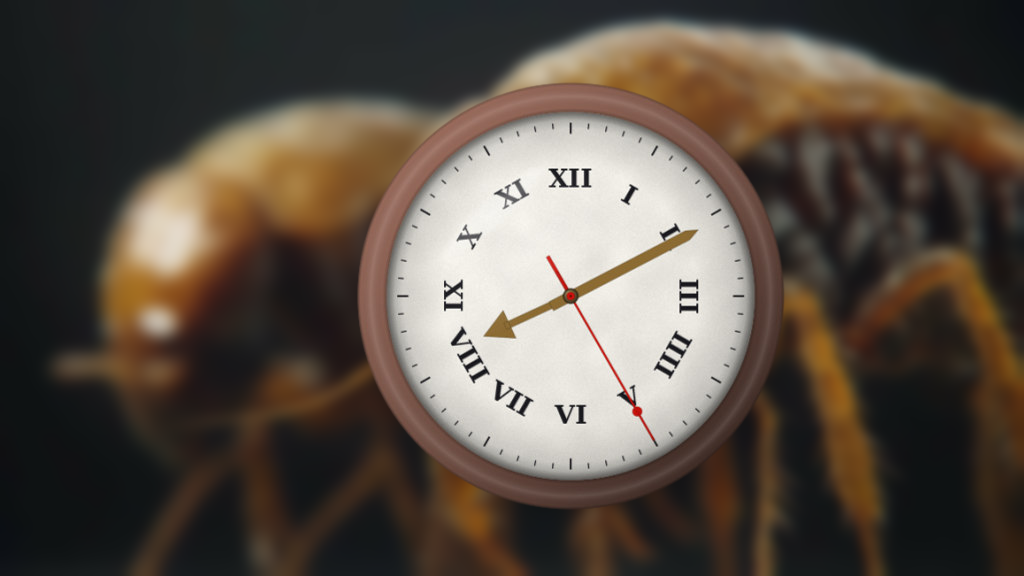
{"hour": 8, "minute": 10, "second": 25}
